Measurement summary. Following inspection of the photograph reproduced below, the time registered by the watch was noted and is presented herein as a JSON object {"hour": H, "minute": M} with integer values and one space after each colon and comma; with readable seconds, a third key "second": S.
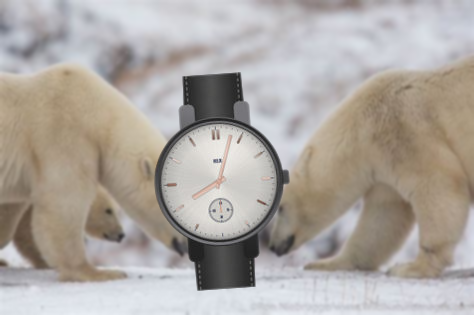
{"hour": 8, "minute": 3}
